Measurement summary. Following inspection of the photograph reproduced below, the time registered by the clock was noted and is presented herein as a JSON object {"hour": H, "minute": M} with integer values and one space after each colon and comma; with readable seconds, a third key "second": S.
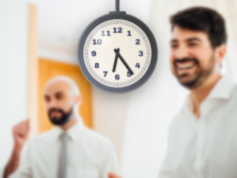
{"hour": 6, "minute": 24}
